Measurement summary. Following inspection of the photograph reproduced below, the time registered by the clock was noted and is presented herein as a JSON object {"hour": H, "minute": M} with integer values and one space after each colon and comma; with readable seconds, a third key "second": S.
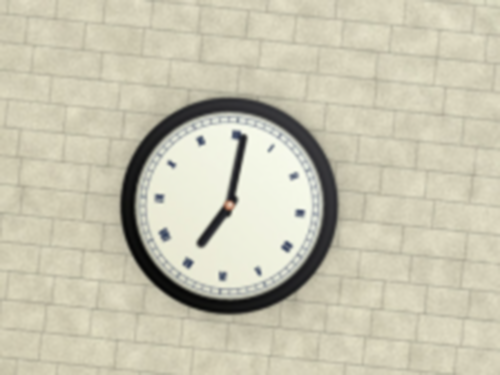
{"hour": 7, "minute": 1}
